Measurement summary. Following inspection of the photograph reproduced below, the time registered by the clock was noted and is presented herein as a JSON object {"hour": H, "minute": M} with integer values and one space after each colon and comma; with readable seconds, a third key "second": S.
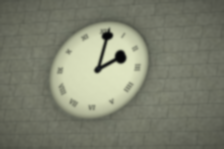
{"hour": 2, "minute": 1}
